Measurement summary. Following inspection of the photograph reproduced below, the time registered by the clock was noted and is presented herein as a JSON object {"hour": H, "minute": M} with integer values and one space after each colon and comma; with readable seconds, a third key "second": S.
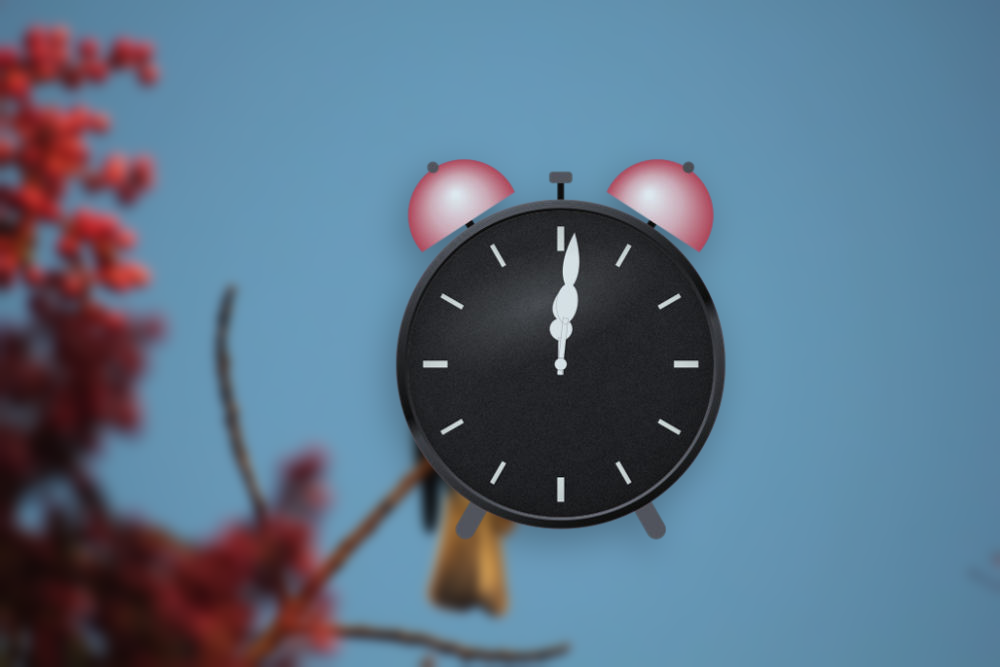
{"hour": 12, "minute": 1}
